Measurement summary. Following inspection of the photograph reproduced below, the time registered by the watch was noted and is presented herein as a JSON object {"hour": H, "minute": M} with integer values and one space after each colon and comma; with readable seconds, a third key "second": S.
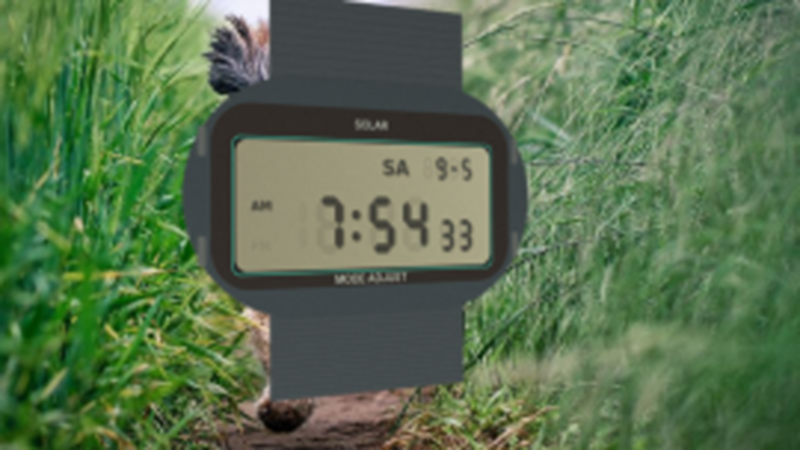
{"hour": 7, "minute": 54, "second": 33}
